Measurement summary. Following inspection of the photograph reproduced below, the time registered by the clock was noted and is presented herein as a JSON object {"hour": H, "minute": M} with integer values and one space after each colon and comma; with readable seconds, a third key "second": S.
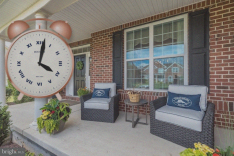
{"hour": 4, "minute": 2}
